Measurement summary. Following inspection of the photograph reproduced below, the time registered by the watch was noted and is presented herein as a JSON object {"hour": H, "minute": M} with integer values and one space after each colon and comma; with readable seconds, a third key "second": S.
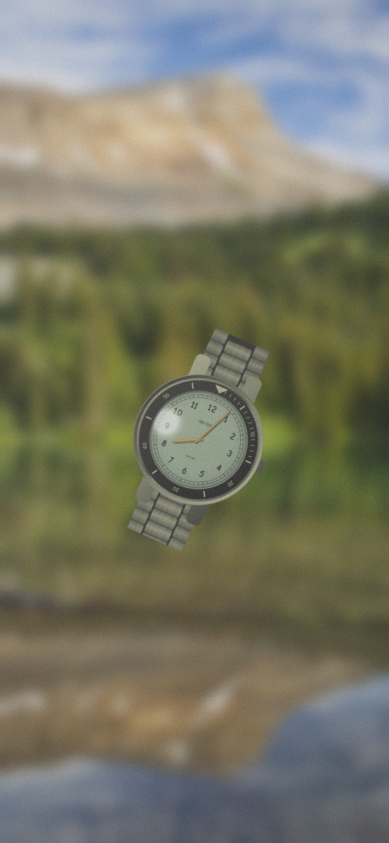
{"hour": 8, "minute": 4}
